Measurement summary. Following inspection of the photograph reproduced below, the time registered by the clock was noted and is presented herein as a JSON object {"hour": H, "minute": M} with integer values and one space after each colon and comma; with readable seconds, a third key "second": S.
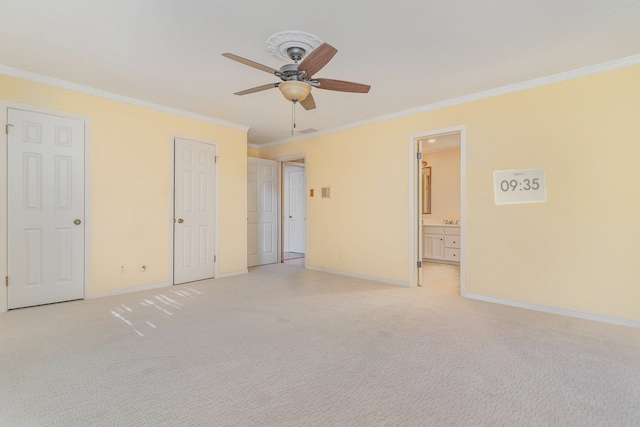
{"hour": 9, "minute": 35}
